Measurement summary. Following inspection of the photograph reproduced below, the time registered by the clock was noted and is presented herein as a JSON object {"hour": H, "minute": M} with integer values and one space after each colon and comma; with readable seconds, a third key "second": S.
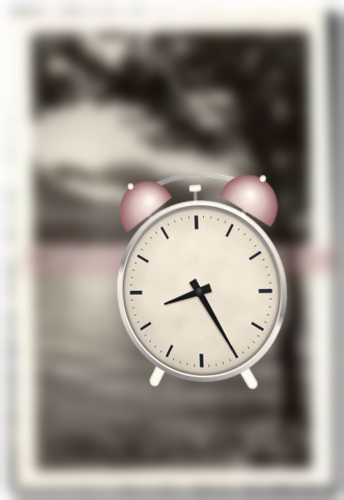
{"hour": 8, "minute": 25}
